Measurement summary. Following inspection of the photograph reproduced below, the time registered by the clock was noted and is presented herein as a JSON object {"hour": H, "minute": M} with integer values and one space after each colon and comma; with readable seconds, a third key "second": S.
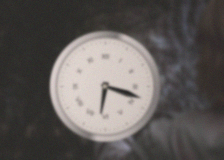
{"hour": 6, "minute": 18}
